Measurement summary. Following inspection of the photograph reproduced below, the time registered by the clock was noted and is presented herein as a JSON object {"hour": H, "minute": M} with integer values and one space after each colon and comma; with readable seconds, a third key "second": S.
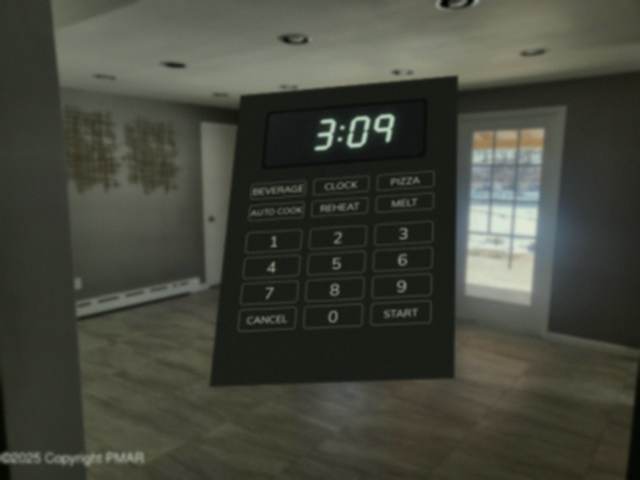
{"hour": 3, "minute": 9}
